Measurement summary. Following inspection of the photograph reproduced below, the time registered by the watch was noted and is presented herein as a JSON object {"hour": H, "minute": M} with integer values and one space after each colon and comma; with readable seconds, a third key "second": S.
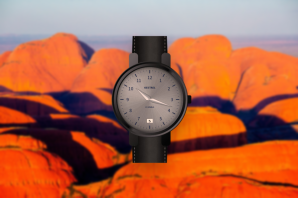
{"hour": 10, "minute": 18}
